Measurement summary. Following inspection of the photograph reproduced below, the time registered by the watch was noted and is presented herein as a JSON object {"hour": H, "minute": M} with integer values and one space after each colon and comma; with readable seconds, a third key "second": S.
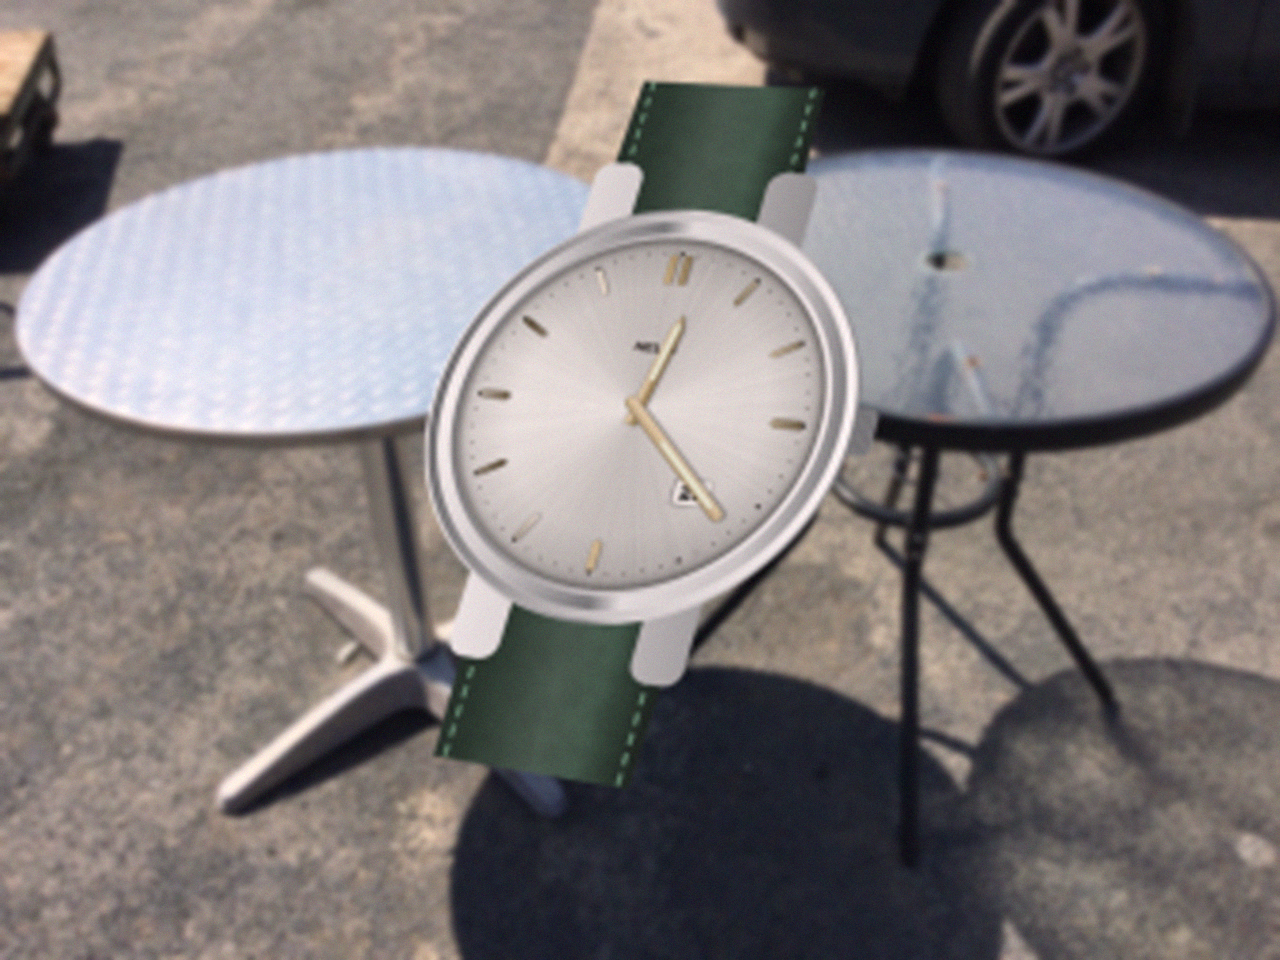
{"hour": 12, "minute": 22}
